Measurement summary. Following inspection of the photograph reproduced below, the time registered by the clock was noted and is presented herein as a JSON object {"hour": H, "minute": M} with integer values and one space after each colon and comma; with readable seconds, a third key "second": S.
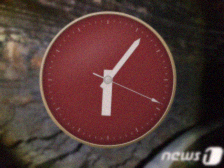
{"hour": 6, "minute": 6, "second": 19}
